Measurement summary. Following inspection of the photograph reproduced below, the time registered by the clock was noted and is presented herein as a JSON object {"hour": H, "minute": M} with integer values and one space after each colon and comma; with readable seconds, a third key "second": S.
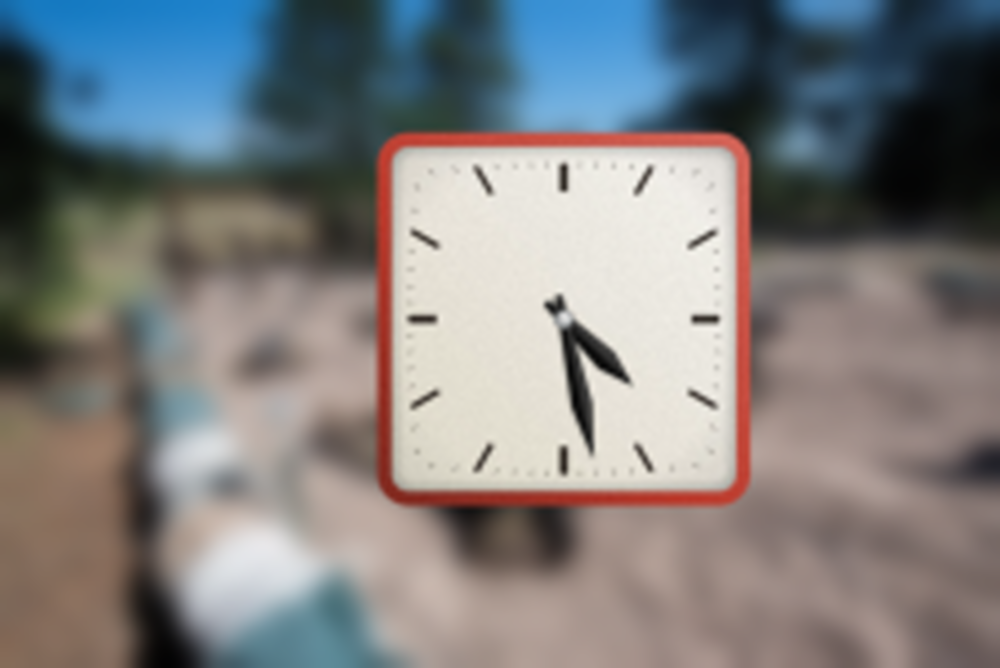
{"hour": 4, "minute": 28}
